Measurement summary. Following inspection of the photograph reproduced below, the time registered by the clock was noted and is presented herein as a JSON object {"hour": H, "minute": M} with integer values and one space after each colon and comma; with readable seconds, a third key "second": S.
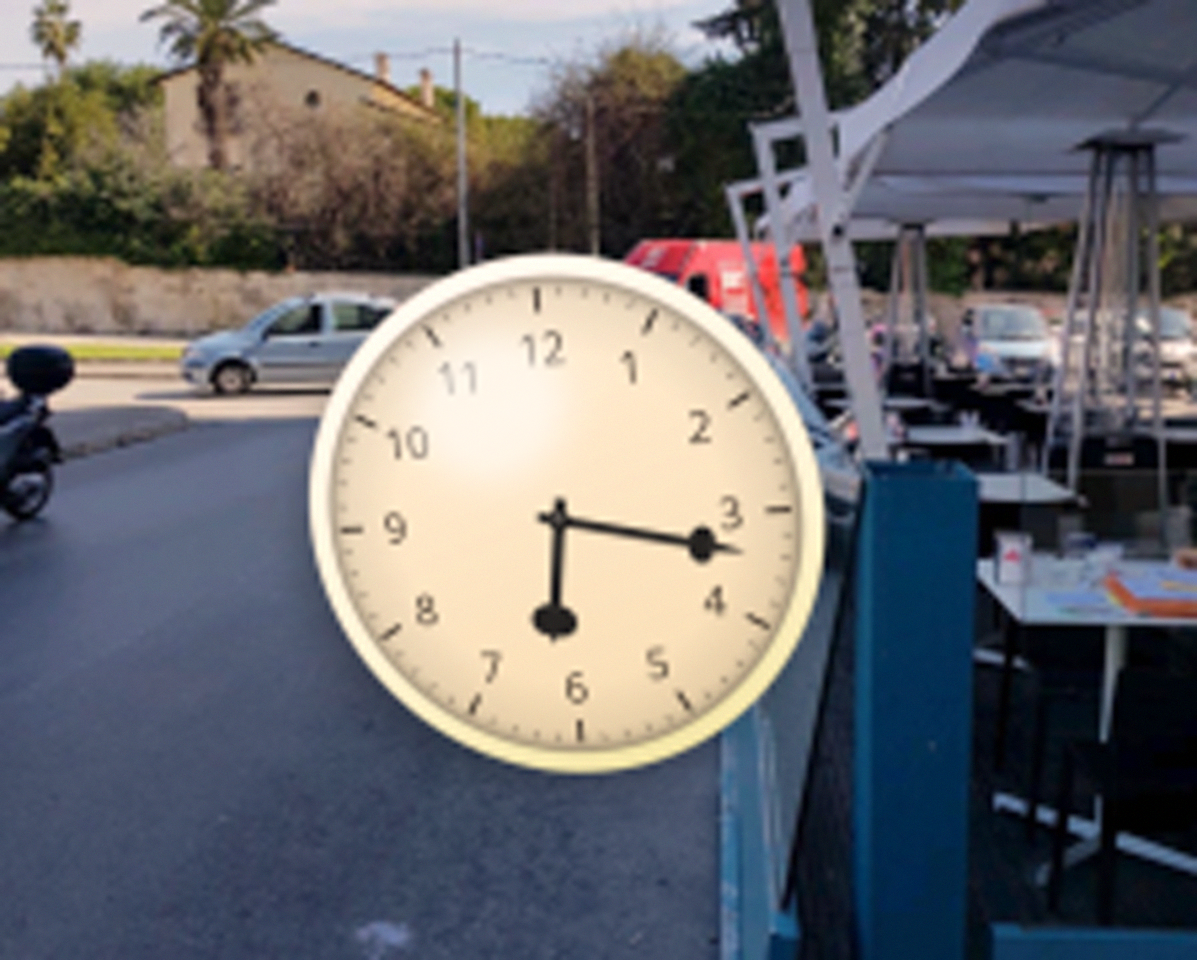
{"hour": 6, "minute": 17}
